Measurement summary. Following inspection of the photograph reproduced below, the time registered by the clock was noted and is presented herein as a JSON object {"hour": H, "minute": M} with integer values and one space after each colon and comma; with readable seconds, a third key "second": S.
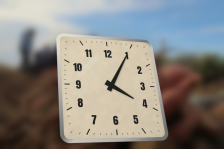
{"hour": 4, "minute": 5}
